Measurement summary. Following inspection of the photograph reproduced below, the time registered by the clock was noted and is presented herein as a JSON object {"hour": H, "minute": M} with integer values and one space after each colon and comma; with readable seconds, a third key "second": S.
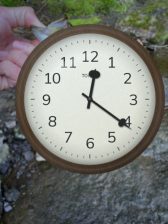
{"hour": 12, "minute": 21}
